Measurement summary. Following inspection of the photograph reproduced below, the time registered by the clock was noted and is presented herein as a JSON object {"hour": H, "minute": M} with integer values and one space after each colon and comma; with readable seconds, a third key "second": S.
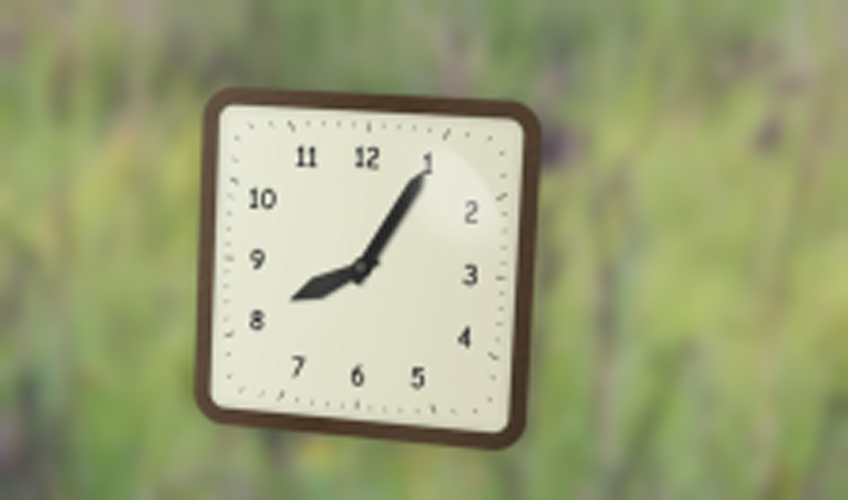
{"hour": 8, "minute": 5}
